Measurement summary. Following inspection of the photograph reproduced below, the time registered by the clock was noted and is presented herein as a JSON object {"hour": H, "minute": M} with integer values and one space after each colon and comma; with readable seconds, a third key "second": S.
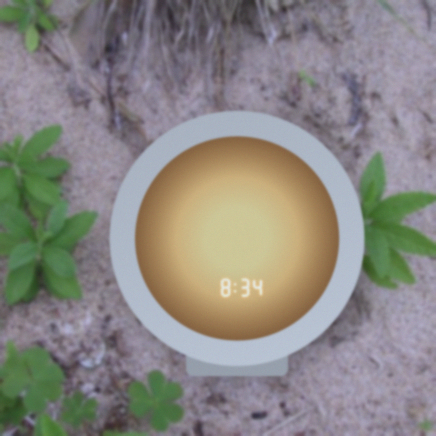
{"hour": 8, "minute": 34}
